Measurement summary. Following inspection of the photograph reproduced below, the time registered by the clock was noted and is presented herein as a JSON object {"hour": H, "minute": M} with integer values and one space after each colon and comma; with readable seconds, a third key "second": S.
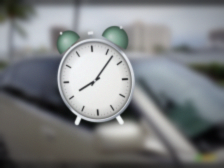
{"hour": 8, "minute": 7}
